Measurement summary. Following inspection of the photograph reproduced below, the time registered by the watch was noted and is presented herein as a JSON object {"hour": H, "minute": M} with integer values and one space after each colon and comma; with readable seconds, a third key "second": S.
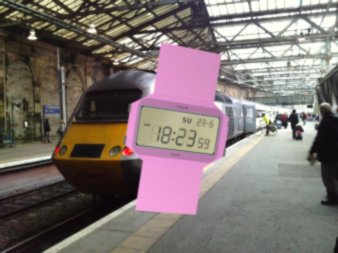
{"hour": 18, "minute": 23, "second": 59}
